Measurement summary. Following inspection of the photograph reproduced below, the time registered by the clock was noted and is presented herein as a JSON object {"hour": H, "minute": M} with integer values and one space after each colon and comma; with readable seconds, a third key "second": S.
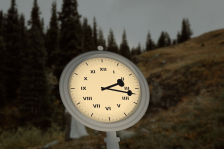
{"hour": 2, "minute": 17}
